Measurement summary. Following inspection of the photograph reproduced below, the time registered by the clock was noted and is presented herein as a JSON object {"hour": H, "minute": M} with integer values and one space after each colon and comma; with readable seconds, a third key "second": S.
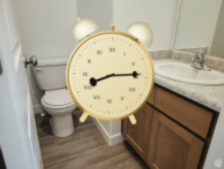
{"hour": 8, "minute": 14}
